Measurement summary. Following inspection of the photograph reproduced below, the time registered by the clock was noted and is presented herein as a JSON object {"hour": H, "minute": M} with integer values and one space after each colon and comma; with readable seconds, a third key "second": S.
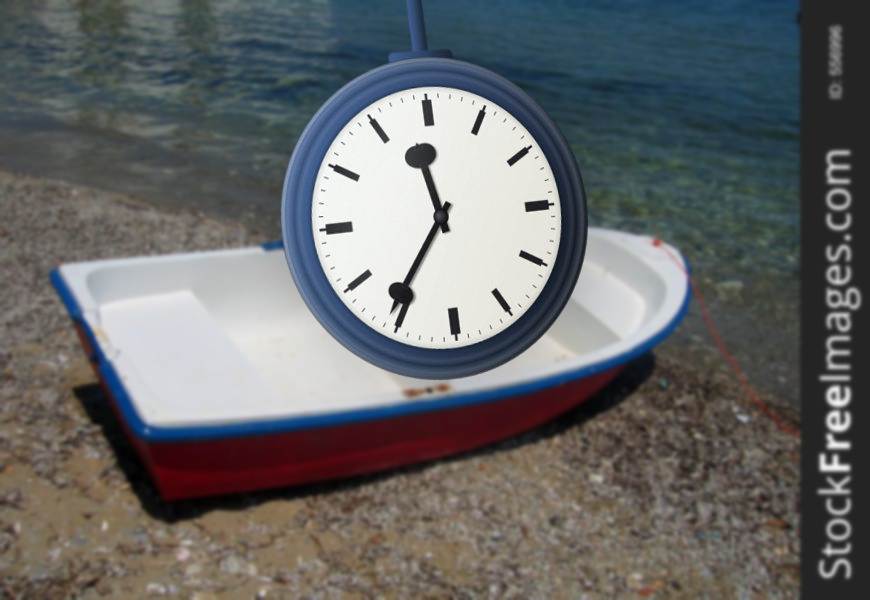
{"hour": 11, "minute": 36}
